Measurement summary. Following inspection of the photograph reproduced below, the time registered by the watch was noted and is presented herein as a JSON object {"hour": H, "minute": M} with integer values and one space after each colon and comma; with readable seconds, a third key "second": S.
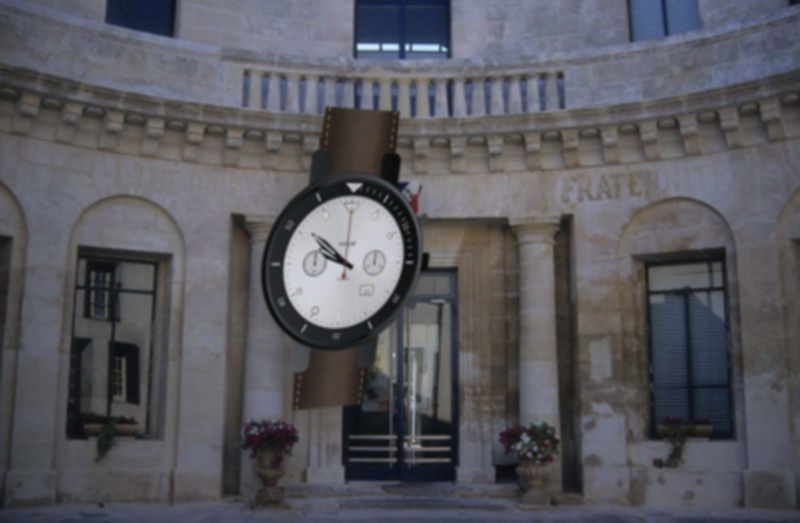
{"hour": 9, "minute": 51}
